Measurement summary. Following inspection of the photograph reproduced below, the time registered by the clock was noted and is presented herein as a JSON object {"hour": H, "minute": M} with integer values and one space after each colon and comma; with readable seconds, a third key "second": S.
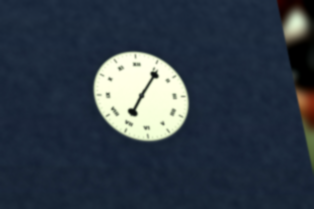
{"hour": 7, "minute": 6}
